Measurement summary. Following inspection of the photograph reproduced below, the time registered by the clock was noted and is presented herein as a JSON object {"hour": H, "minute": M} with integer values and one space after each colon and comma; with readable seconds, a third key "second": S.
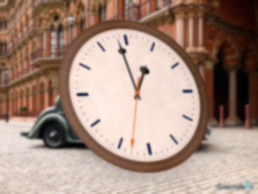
{"hour": 12, "minute": 58, "second": 33}
